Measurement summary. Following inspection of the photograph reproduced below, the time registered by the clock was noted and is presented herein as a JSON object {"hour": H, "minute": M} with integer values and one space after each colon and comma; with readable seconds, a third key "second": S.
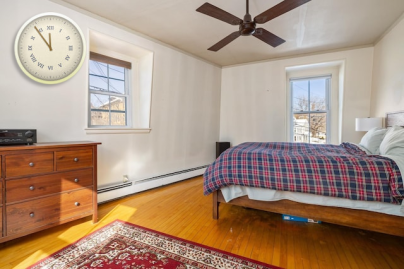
{"hour": 11, "minute": 54}
